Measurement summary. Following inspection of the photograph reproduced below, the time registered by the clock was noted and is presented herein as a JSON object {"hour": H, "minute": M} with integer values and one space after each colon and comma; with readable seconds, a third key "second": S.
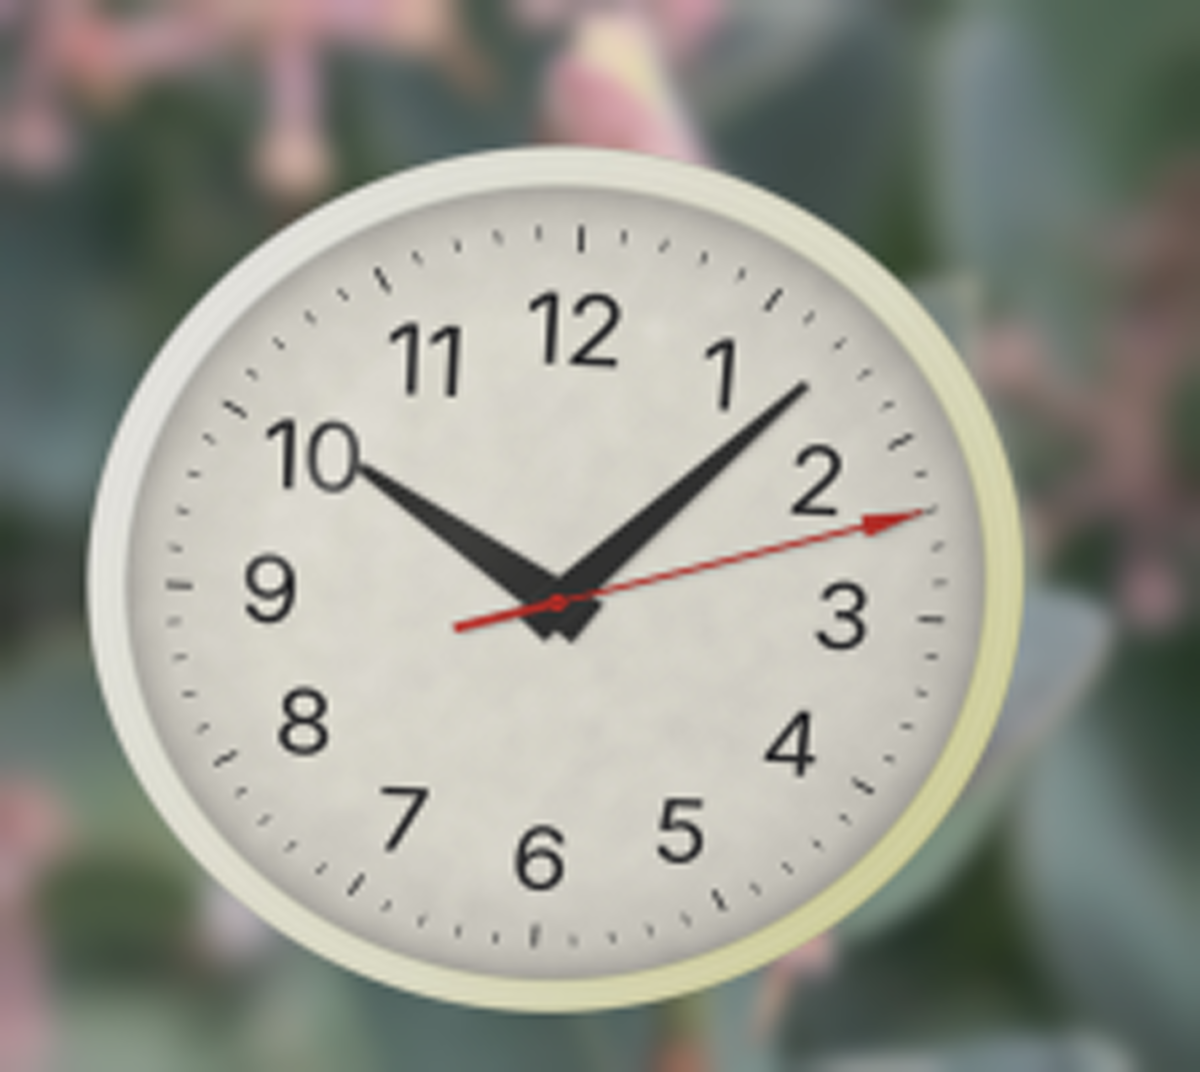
{"hour": 10, "minute": 7, "second": 12}
